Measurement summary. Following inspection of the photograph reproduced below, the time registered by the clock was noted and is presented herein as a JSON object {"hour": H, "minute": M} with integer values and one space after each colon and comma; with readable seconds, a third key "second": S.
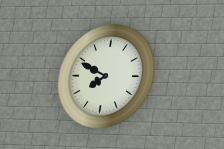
{"hour": 7, "minute": 49}
